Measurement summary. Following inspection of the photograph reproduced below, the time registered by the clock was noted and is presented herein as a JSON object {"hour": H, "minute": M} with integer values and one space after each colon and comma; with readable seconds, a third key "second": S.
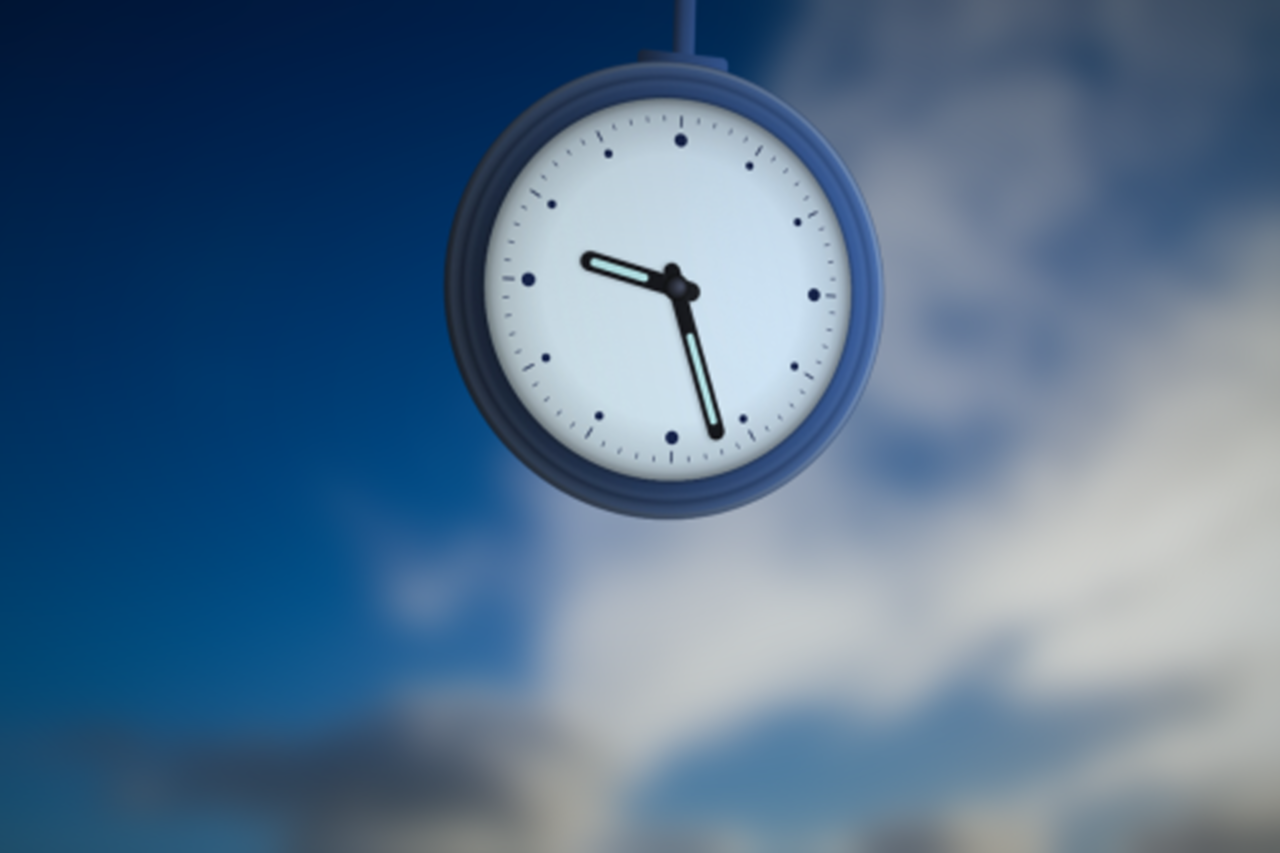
{"hour": 9, "minute": 27}
